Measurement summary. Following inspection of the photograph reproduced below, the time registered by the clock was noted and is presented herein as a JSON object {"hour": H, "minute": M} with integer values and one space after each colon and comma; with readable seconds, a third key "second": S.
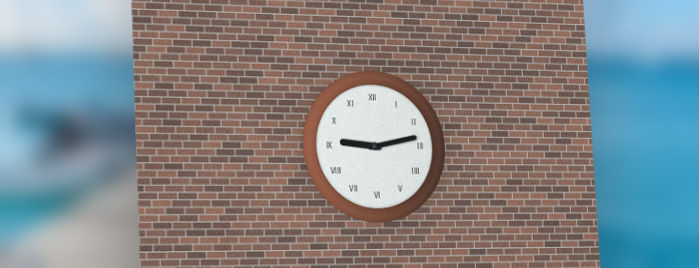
{"hour": 9, "minute": 13}
